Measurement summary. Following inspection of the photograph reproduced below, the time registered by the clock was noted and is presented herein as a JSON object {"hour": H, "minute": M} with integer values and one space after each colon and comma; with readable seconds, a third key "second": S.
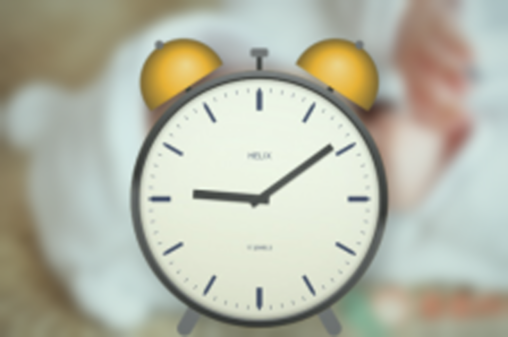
{"hour": 9, "minute": 9}
